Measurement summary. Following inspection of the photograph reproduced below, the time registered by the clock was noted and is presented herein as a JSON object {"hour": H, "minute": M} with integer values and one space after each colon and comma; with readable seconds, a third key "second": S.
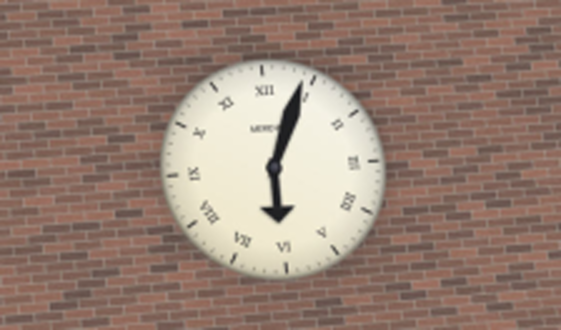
{"hour": 6, "minute": 4}
